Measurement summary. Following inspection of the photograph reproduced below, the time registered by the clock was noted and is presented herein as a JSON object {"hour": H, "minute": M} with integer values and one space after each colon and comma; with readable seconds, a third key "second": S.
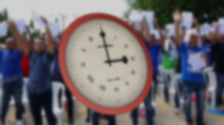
{"hour": 3, "minute": 0}
